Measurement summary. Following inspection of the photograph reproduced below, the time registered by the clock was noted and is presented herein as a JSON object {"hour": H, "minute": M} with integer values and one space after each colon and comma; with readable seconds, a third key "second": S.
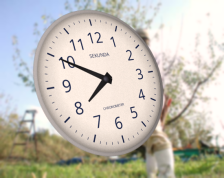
{"hour": 7, "minute": 50}
